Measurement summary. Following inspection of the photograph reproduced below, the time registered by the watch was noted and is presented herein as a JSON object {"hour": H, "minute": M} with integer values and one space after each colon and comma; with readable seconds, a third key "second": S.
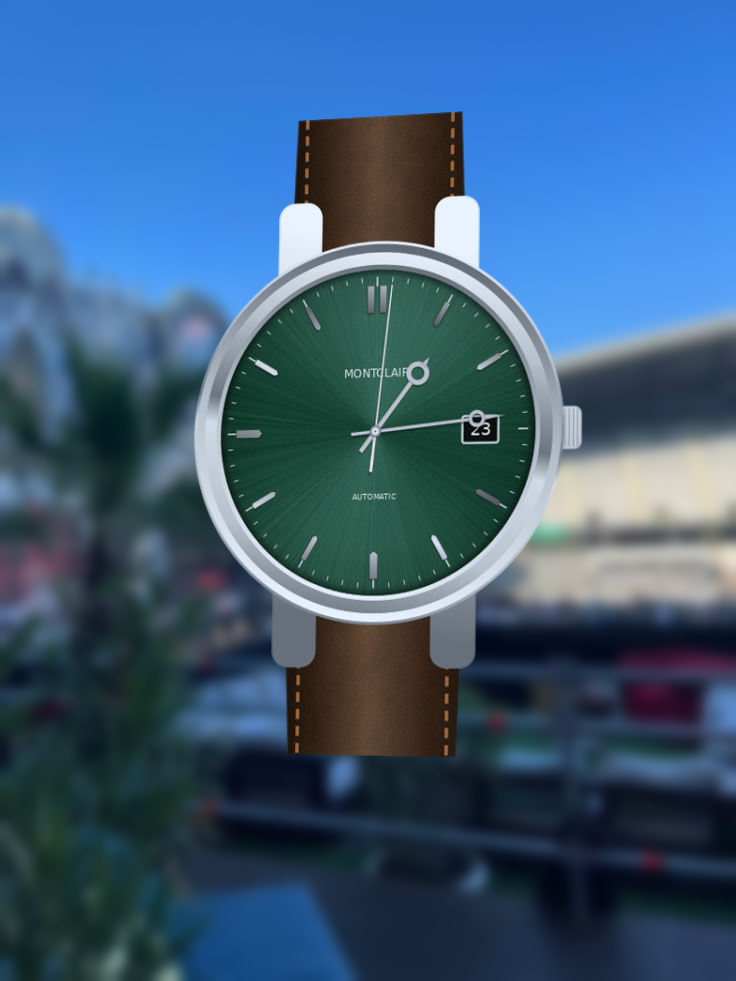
{"hour": 1, "minute": 14, "second": 1}
